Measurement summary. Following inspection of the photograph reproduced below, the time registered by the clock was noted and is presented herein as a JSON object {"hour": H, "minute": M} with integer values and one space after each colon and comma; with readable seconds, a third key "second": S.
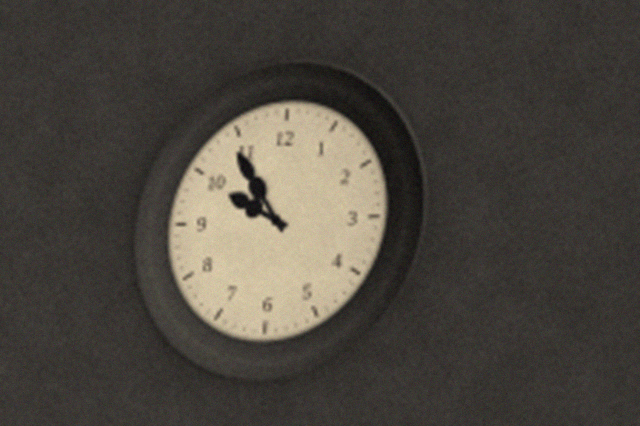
{"hour": 9, "minute": 54}
